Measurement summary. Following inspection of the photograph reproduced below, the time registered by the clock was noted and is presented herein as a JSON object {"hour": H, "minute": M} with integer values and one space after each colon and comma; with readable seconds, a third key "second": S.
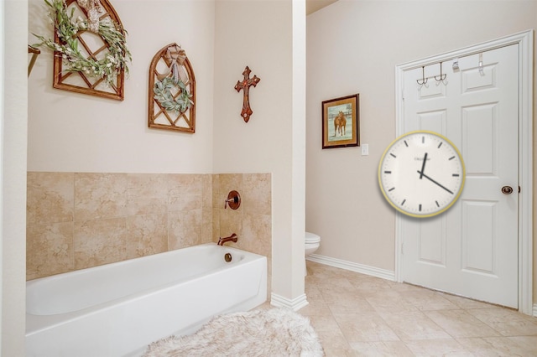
{"hour": 12, "minute": 20}
